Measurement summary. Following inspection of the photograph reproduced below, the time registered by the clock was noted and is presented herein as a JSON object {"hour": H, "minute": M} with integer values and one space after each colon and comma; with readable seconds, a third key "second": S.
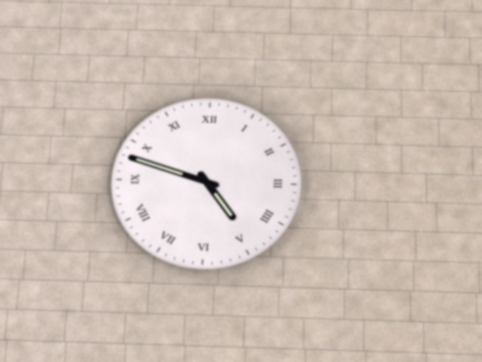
{"hour": 4, "minute": 48}
